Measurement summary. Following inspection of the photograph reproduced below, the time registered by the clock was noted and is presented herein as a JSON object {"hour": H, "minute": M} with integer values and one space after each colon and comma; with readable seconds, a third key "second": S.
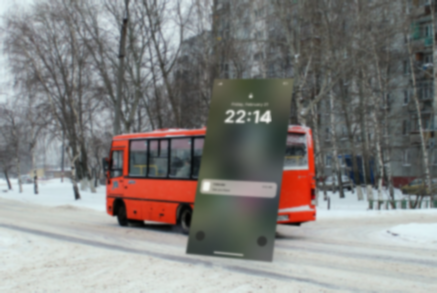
{"hour": 22, "minute": 14}
